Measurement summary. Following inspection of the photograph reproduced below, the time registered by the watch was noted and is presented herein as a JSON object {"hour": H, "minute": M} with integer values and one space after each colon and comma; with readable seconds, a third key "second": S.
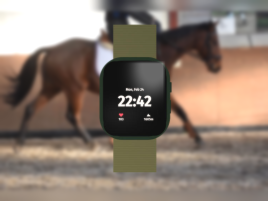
{"hour": 22, "minute": 42}
